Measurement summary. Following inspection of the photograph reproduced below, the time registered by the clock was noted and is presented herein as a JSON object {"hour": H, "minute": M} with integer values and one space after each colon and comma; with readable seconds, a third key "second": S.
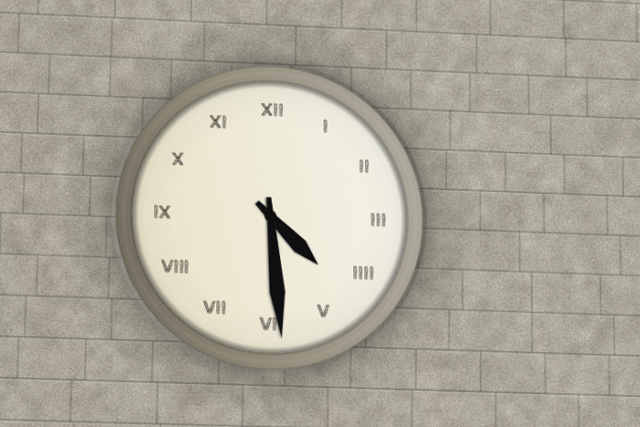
{"hour": 4, "minute": 29}
